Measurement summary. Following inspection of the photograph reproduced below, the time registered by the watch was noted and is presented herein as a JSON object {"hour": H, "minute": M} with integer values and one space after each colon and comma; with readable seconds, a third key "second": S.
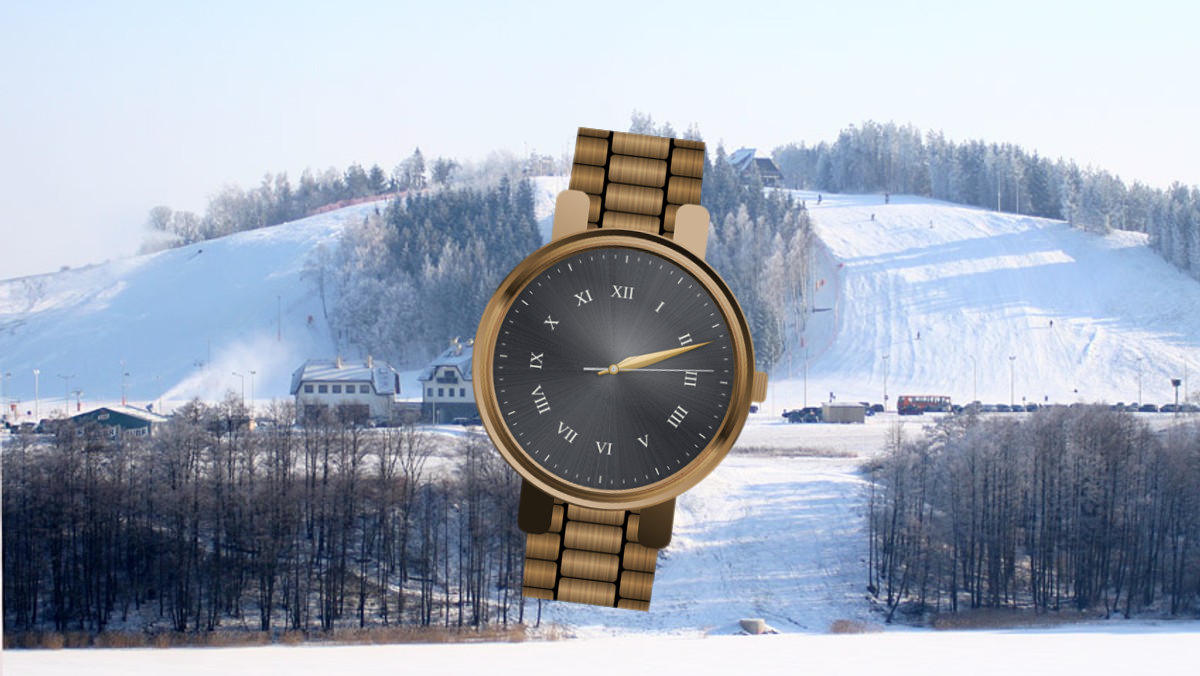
{"hour": 2, "minute": 11, "second": 14}
